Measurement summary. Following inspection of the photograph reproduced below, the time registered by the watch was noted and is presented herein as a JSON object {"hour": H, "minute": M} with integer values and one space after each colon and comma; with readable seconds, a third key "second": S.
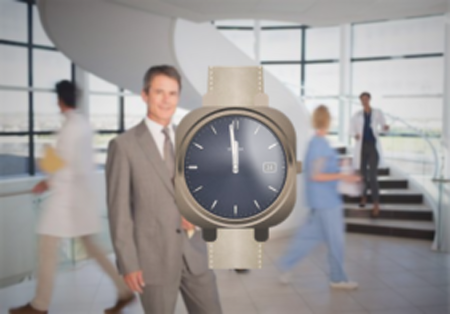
{"hour": 11, "minute": 59}
